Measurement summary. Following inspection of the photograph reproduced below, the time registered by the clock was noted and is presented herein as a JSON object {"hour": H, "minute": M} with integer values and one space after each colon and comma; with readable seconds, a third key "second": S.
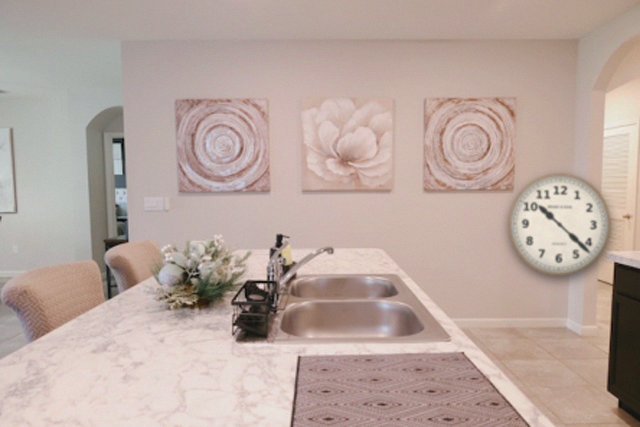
{"hour": 10, "minute": 22}
